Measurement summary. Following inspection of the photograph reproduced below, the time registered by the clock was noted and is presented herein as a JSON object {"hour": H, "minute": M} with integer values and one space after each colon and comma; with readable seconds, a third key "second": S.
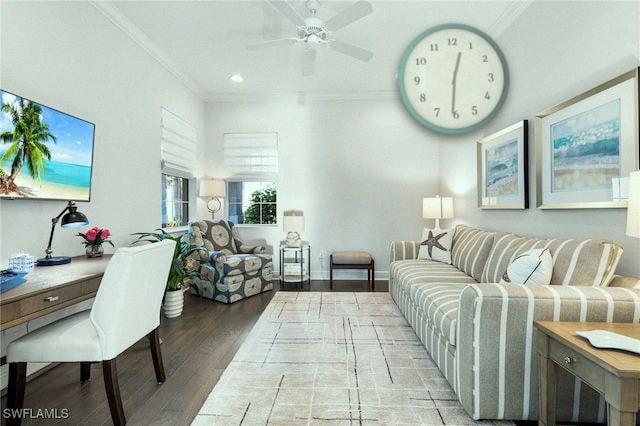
{"hour": 12, "minute": 31}
